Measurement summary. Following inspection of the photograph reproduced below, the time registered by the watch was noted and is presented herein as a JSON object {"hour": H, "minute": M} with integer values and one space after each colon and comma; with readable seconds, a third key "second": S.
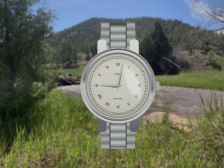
{"hour": 9, "minute": 2}
